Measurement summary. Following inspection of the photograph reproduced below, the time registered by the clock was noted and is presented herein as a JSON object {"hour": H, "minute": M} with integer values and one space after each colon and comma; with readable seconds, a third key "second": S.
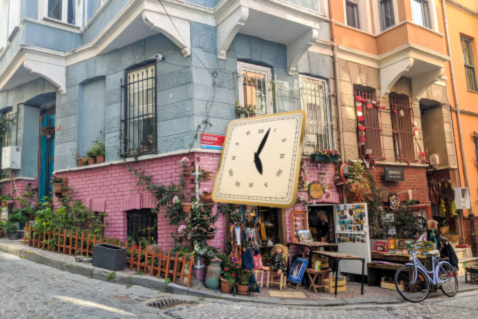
{"hour": 5, "minute": 3}
